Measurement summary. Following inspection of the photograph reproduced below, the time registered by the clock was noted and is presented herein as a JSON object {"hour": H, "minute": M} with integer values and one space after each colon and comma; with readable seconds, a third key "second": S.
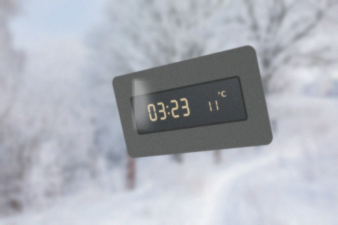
{"hour": 3, "minute": 23}
